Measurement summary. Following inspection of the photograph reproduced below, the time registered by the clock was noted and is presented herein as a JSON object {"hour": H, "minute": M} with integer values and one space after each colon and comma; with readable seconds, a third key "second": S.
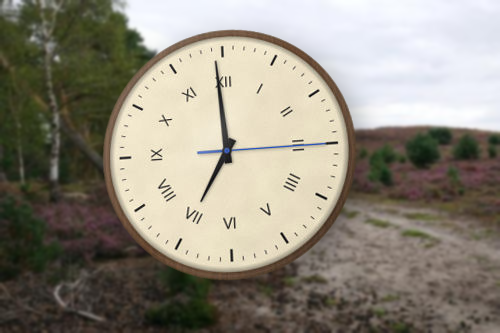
{"hour": 6, "minute": 59, "second": 15}
